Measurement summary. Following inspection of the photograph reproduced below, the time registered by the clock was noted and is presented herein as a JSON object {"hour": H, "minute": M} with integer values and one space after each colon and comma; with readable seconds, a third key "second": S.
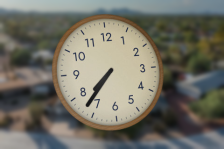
{"hour": 7, "minute": 37}
